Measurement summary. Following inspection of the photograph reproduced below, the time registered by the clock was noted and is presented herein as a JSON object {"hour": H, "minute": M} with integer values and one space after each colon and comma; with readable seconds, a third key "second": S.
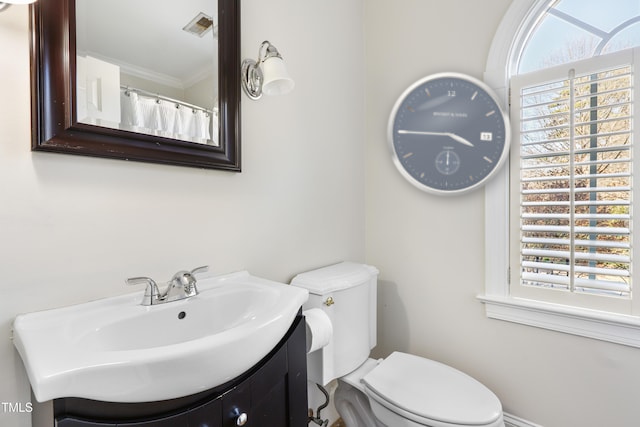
{"hour": 3, "minute": 45}
